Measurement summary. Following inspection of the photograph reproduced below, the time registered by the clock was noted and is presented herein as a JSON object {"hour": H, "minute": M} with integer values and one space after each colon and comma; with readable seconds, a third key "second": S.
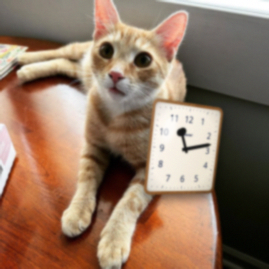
{"hour": 11, "minute": 13}
